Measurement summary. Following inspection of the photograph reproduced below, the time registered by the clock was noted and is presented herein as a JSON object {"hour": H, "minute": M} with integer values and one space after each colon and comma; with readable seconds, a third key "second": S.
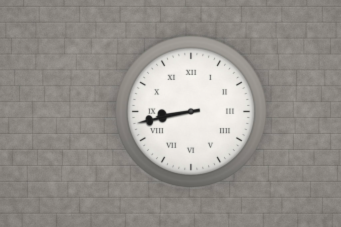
{"hour": 8, "minute": 43}
